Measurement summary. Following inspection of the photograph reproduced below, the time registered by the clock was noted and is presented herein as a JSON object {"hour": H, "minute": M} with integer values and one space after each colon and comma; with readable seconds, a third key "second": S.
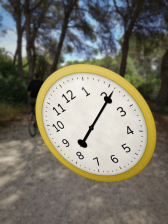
{"hour": 8, "minute": 11}
